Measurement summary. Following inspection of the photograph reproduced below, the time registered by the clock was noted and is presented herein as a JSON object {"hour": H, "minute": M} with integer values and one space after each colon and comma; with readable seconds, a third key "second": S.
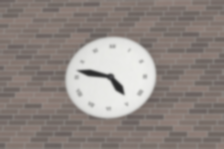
{"hour": 4, "minute": 47}
